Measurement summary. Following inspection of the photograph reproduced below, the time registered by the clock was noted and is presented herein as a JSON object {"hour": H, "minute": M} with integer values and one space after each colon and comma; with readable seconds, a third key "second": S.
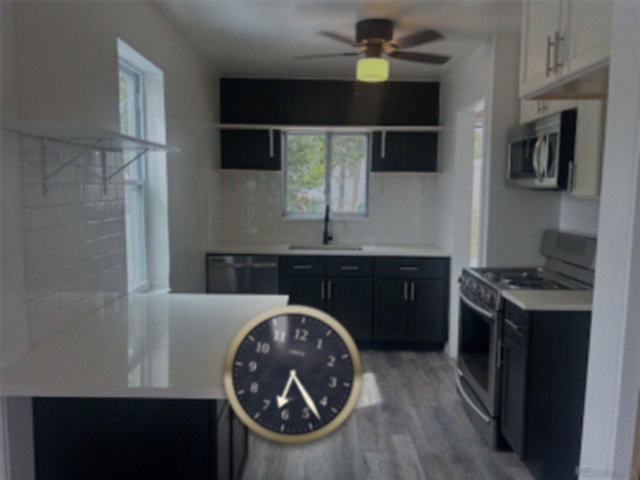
{"hour": 6, "minute": 23}
